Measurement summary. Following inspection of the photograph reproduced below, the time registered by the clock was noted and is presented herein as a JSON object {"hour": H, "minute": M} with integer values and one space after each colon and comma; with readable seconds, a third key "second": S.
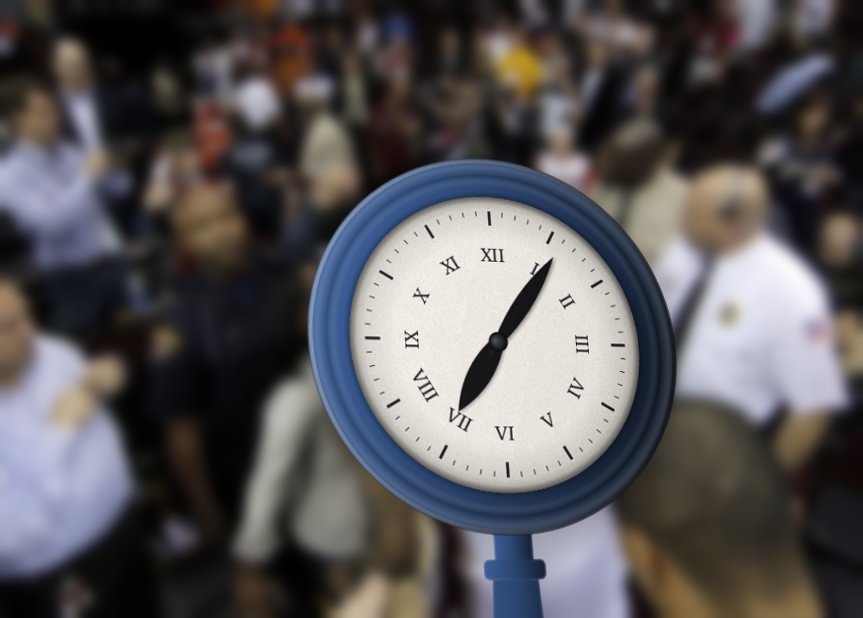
{"hour": 7, "minute": 6}
